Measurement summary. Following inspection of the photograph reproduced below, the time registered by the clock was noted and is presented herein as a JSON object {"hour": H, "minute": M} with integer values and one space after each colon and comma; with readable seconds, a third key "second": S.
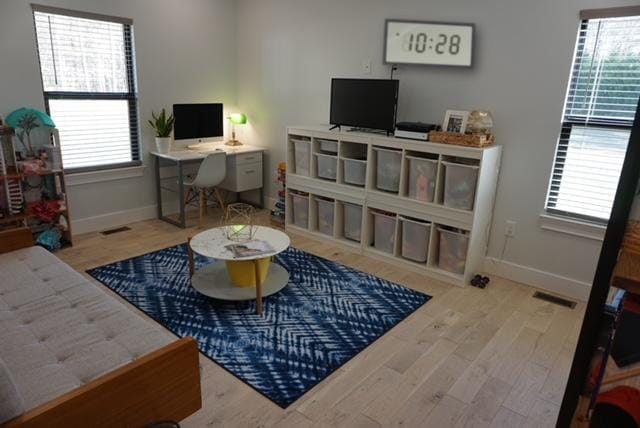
{"hour": 10, "minute": 28}
